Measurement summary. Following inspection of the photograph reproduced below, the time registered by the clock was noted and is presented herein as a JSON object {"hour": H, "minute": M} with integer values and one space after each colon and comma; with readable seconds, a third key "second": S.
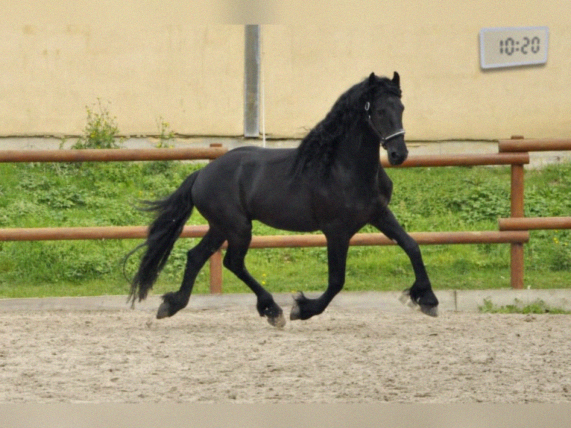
{"hour": 10, "minute": 20}
